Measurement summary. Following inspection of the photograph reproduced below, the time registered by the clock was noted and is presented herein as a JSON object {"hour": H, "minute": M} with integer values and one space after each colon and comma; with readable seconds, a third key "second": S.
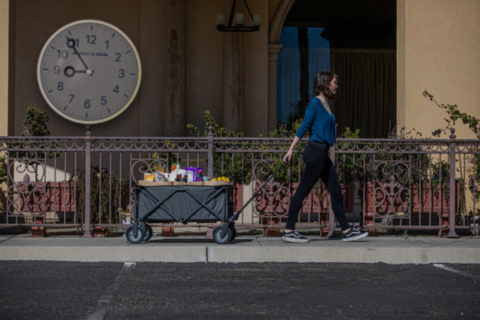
{"hour": 8, "minute": 54}
